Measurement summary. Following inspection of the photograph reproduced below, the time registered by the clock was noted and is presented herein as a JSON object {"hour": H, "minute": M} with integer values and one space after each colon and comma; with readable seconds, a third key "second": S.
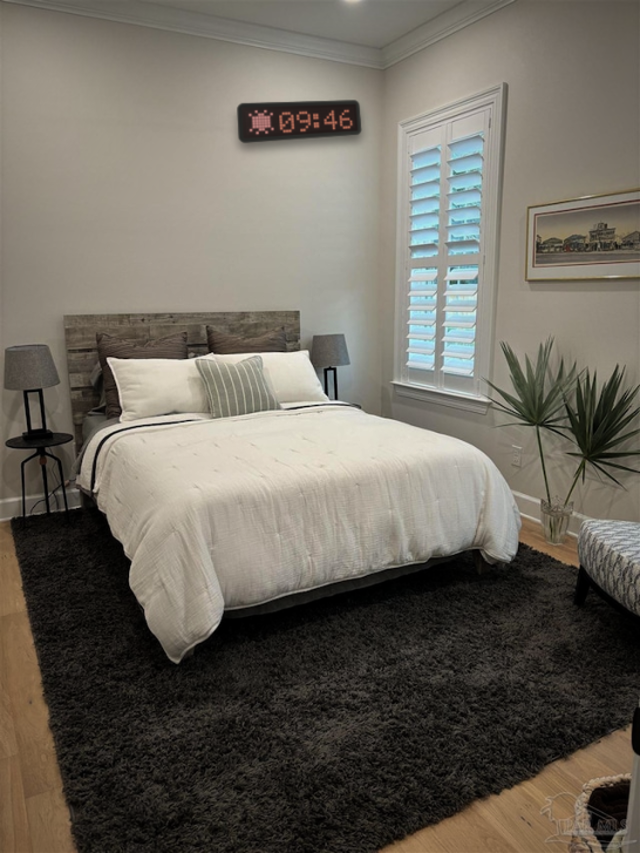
{"hour": 9, "minute": 46}
